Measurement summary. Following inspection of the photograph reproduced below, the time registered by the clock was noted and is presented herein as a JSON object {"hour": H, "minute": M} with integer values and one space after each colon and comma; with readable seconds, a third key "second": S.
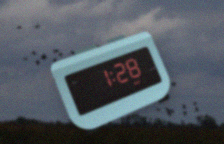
{"hour": 1, "minute": 28}
